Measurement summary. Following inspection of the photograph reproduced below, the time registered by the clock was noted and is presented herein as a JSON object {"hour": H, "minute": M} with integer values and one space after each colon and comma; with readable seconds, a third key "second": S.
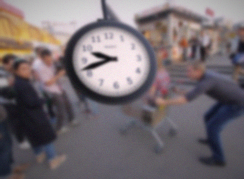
{"hour": 9, "minute": 42}
